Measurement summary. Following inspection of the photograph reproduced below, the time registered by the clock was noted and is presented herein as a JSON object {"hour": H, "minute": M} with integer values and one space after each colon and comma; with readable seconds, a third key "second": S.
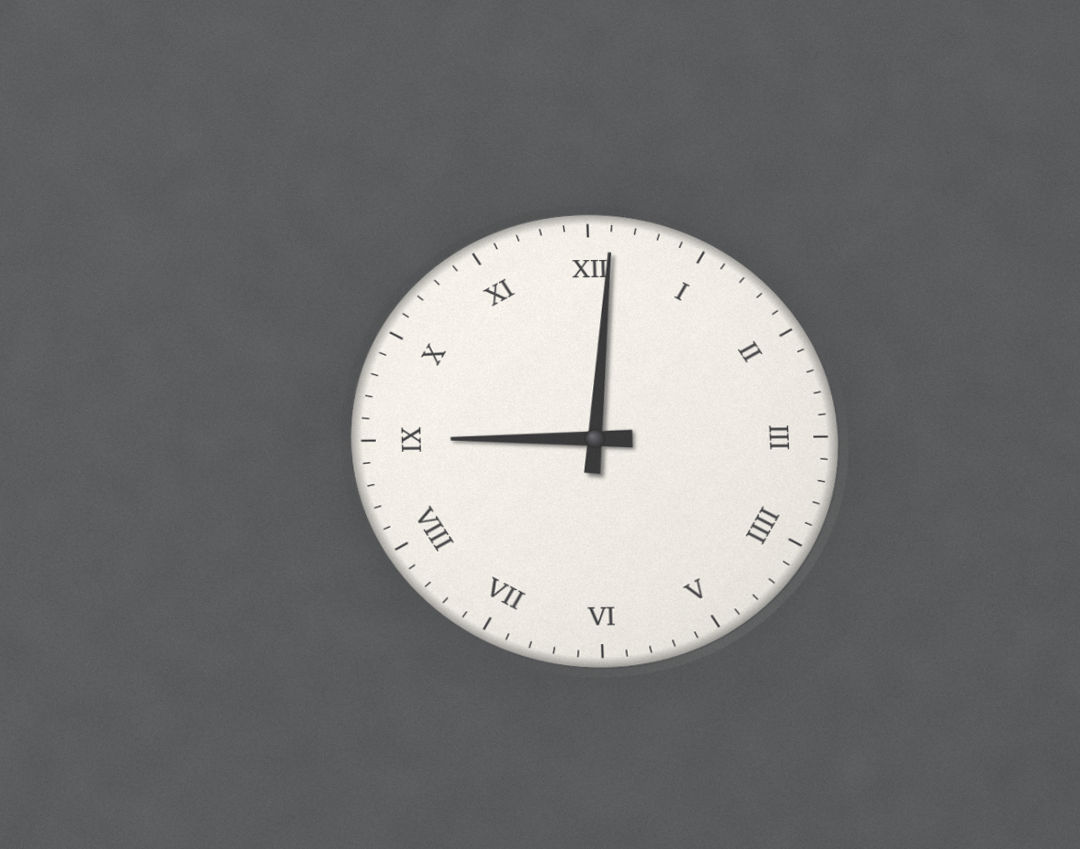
{"hour": 9, "minute": 1}
